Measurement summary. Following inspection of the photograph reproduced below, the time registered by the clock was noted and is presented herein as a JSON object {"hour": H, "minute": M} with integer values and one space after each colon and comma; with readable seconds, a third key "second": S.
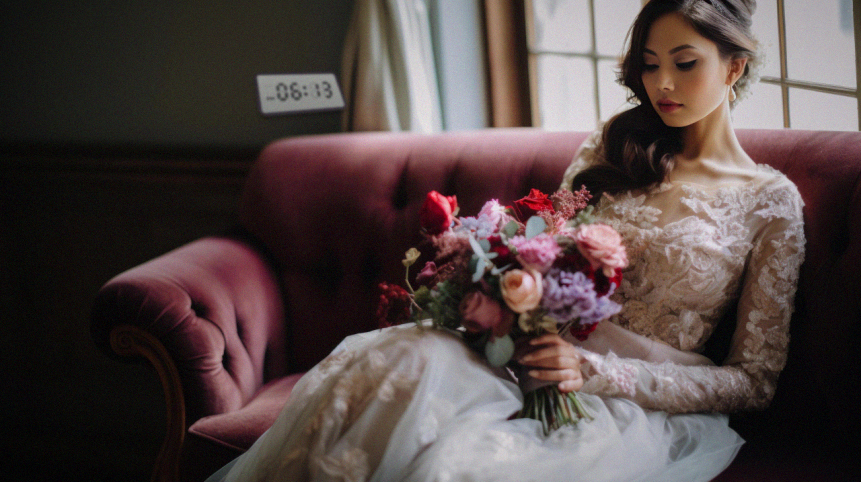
{"hour": 6, "minute": 13}
